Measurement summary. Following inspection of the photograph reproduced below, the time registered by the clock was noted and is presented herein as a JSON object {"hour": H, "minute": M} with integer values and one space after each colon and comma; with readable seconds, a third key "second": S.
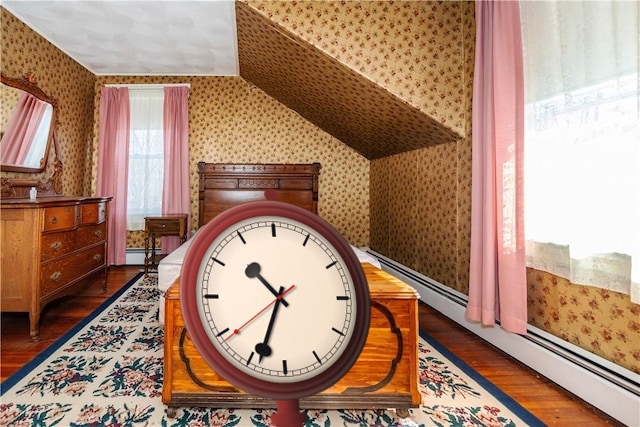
{"hour": 10, "minute": 33, "second": 39}
